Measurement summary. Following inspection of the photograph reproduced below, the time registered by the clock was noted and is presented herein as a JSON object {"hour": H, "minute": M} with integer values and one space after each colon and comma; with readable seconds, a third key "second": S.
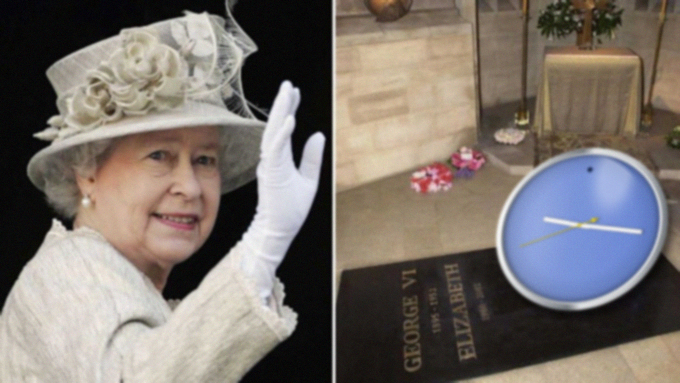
{"hour": 9, "minute": 15, "second": 41}
